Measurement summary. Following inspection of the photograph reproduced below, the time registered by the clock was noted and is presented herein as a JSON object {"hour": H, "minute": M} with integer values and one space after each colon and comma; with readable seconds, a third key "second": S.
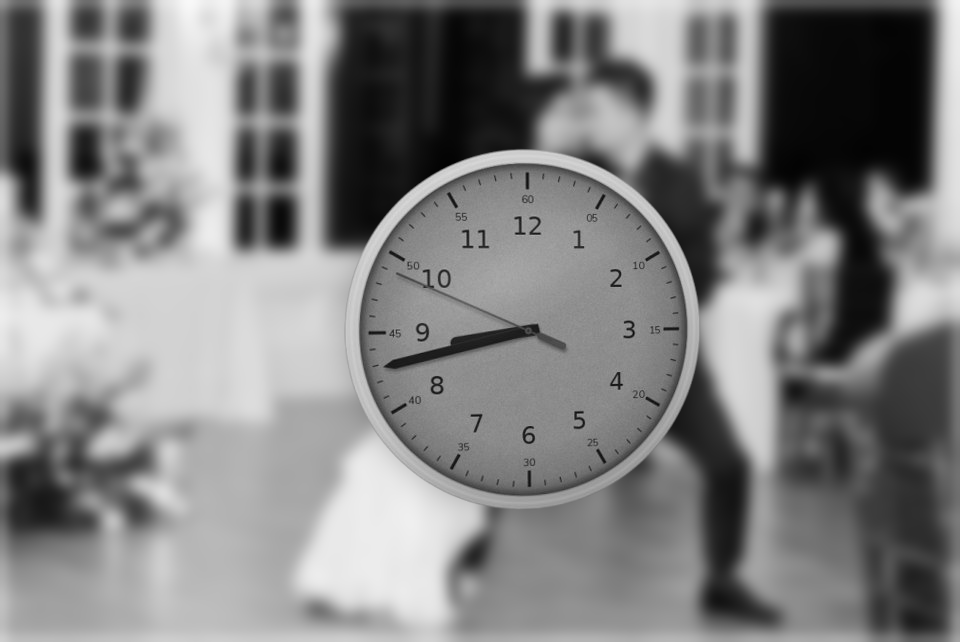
{"hour": 8, "minute": 42, "second": 49}
